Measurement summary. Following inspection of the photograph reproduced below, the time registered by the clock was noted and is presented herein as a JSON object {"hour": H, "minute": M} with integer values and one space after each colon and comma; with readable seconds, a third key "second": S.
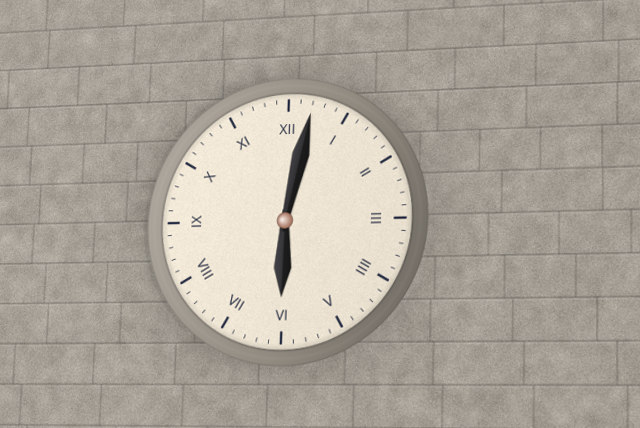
{"hour": 6, "minute": 2}
